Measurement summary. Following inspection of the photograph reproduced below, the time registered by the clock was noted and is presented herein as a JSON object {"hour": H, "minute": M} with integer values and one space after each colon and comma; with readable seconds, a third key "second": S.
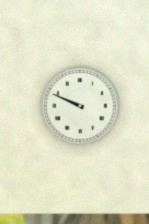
{"hour": 9, "minute": 49}
